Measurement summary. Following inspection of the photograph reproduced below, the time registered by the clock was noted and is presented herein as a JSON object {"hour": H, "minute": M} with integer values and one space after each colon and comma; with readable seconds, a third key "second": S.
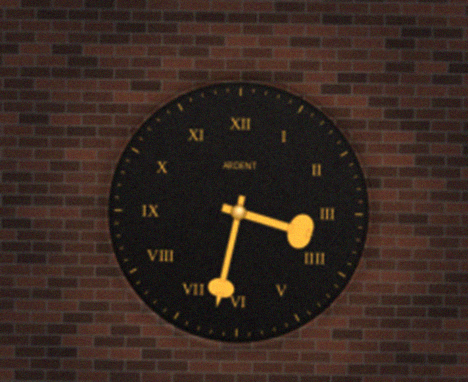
{"hour": 3, "minute": 32}
